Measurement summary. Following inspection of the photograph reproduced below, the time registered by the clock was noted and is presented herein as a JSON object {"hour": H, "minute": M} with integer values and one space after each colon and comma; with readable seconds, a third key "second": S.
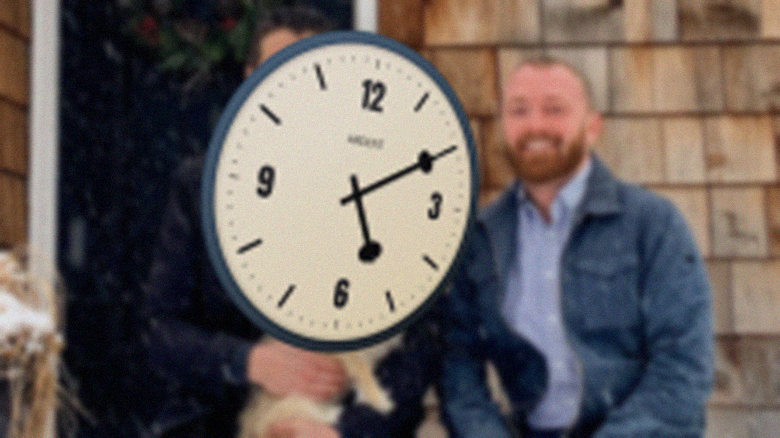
{"hour": 5, "minute": 10}
